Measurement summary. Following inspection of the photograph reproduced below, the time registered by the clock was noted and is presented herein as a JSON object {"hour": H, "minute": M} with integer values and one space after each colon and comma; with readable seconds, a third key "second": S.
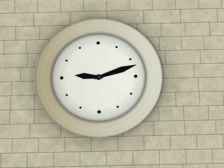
{"hour": 9, "minute": 12}
